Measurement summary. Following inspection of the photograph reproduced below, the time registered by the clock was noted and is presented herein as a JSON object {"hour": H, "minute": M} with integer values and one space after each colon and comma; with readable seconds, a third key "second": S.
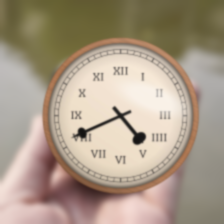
{"hour": 4, "minute": 41}
